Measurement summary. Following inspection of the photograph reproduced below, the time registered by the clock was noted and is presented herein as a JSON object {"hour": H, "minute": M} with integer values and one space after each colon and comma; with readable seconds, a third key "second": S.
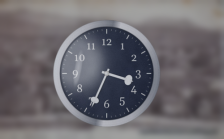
{"hour": 3, "minute": 34}
